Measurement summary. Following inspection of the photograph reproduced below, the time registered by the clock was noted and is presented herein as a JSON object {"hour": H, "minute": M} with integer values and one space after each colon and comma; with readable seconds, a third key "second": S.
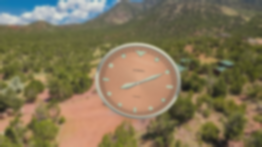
{"hour": 8, "minute": 10}
